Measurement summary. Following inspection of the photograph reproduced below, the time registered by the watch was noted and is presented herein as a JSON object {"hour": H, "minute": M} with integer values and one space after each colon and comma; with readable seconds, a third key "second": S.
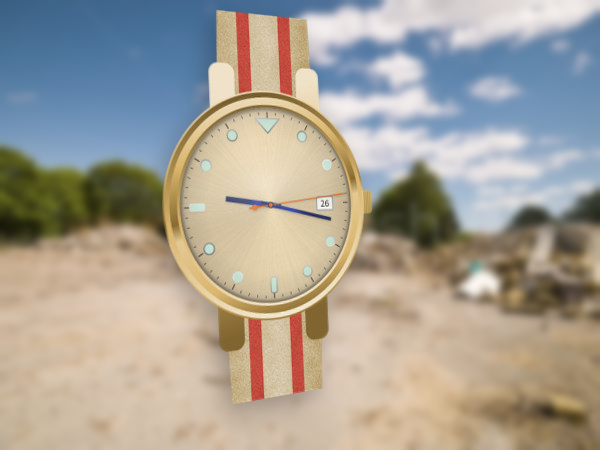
{"hour": 9, "minute": 17, "second": 14}
